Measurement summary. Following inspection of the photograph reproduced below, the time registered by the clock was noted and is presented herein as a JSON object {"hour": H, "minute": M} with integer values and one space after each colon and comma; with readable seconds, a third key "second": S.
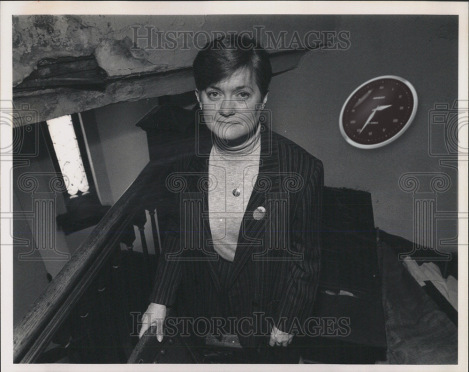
{"hour": 2, "minute": 34}
